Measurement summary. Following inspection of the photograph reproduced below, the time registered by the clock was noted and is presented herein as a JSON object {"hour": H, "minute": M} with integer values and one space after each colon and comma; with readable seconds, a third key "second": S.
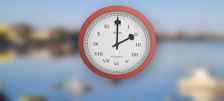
{"hour": 2, "minute": 0}
